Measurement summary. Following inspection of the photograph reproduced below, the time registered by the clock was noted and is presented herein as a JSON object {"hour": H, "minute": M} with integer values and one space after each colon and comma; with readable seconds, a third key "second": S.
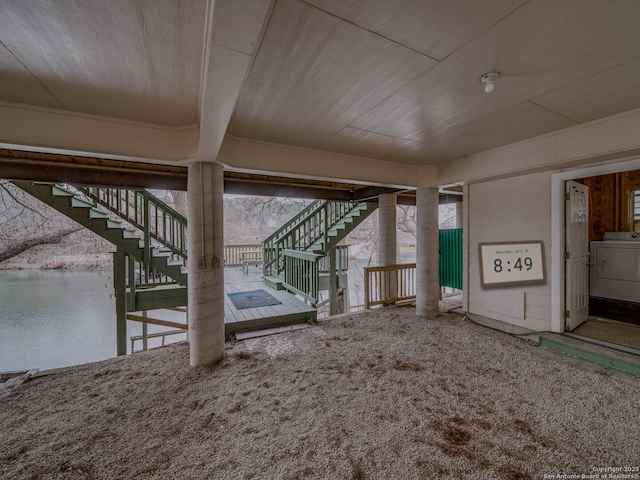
{"hour": 8, "minute": 49}
